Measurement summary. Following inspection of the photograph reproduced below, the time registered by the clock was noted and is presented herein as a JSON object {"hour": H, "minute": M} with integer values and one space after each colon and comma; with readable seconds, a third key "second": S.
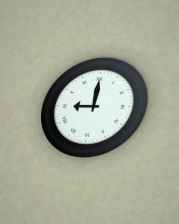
{"hour": 9, "minute": 0}
